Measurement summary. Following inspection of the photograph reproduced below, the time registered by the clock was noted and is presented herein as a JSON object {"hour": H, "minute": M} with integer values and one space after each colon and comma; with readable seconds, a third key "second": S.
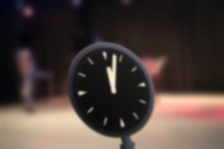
{"hour": 12, "minute": 3}
